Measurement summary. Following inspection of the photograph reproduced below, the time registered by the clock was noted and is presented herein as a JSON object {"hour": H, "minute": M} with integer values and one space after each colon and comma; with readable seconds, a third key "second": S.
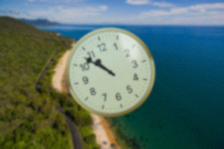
{"hour": 10, "minute": 53}
